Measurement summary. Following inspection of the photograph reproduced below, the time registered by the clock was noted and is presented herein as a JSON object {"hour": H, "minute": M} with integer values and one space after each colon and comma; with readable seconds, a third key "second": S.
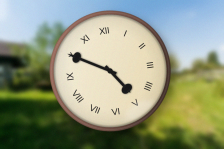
{"hour": 4, "minute": 50}
